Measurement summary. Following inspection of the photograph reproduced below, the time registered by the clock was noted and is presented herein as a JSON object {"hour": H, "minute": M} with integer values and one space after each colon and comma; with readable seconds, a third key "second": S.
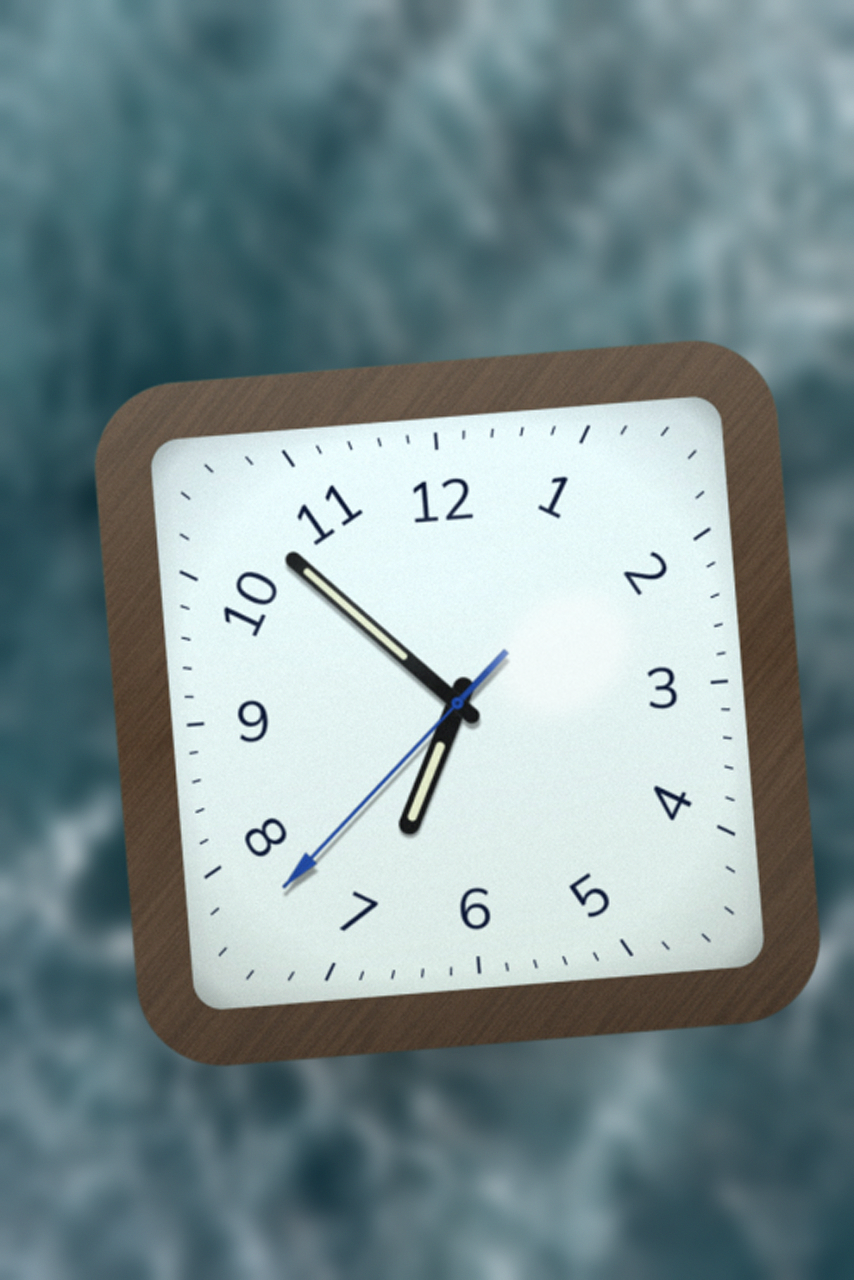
{"hour": 6, "minute": 52, "second": 38}
